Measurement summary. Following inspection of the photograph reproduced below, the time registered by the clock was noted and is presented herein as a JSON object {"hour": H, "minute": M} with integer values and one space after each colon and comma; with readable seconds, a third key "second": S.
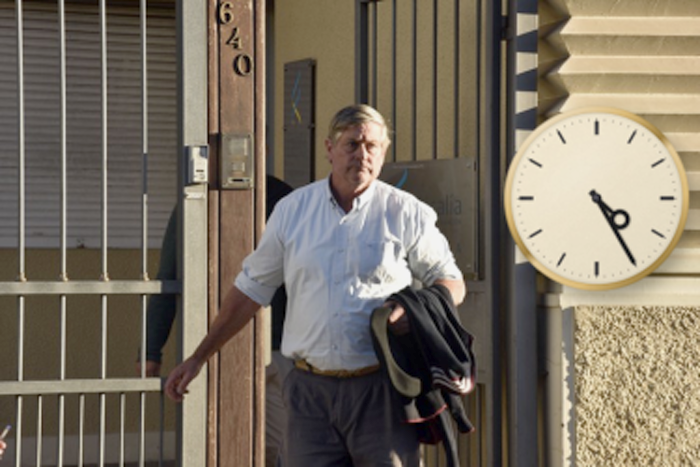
{"hour": 4, "minute": 25}
